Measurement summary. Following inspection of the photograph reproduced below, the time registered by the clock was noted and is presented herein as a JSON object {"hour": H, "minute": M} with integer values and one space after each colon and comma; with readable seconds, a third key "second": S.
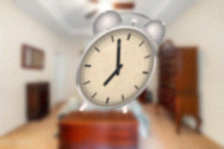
{"hour": 6, "minute": 57}
